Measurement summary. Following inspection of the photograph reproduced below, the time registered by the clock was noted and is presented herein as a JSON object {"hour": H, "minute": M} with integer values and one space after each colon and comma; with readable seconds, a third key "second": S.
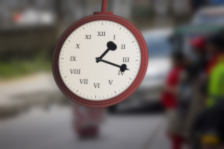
{"hour": 1, "minute": 18}
